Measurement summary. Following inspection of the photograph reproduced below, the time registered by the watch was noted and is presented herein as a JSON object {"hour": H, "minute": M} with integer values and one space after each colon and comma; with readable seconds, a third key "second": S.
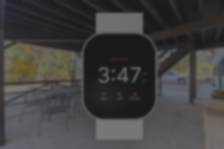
{"hour": 3, "minute": 47}
